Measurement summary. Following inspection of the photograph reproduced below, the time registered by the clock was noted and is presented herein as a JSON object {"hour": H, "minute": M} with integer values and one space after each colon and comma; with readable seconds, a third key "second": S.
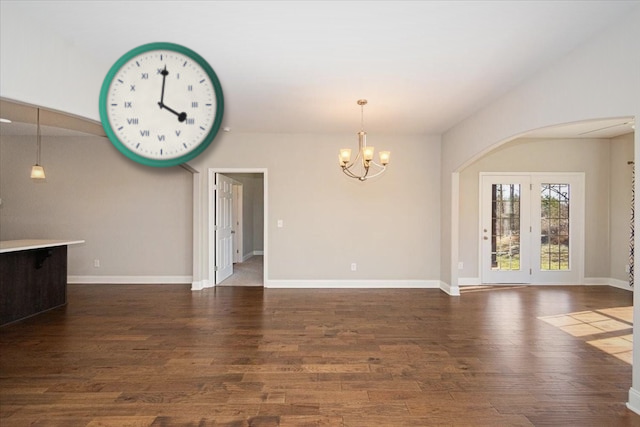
{"hour": 4, "minute": 1}
